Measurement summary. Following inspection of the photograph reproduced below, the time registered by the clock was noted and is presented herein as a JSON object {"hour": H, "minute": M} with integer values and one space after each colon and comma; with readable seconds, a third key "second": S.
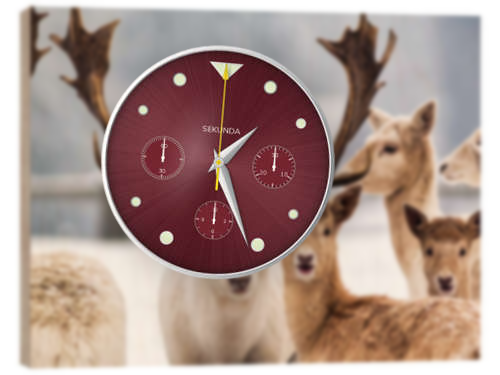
{"hour": 1, "minute": 26}
